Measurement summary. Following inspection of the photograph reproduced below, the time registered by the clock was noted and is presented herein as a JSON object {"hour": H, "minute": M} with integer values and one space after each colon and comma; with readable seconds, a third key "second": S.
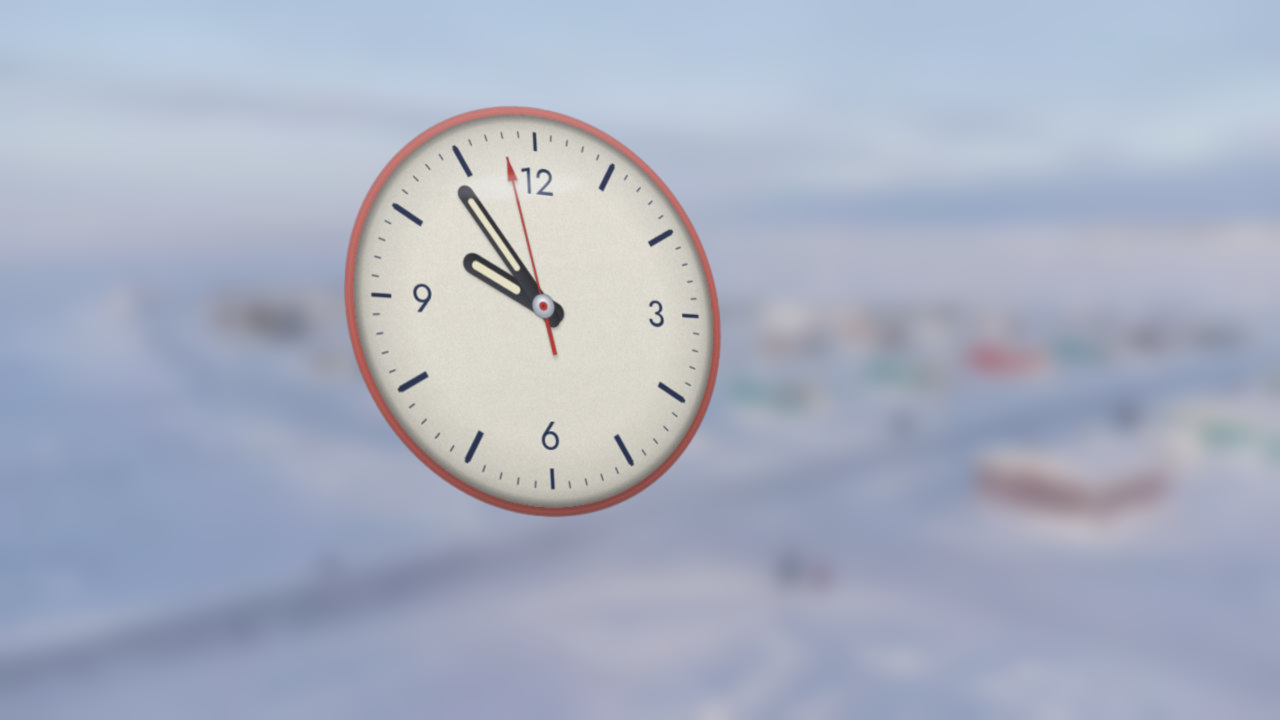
{"hour": 9, "minute": 53, "second": 58}
